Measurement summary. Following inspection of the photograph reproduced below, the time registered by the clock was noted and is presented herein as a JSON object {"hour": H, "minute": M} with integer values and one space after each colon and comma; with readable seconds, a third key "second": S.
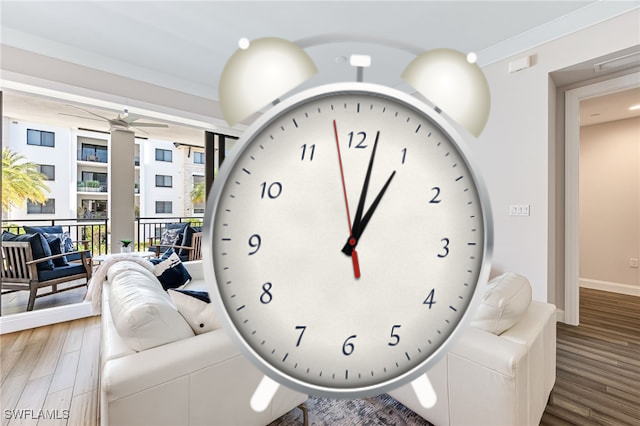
{"hour": 1, "minute": 1, "second": 58}
